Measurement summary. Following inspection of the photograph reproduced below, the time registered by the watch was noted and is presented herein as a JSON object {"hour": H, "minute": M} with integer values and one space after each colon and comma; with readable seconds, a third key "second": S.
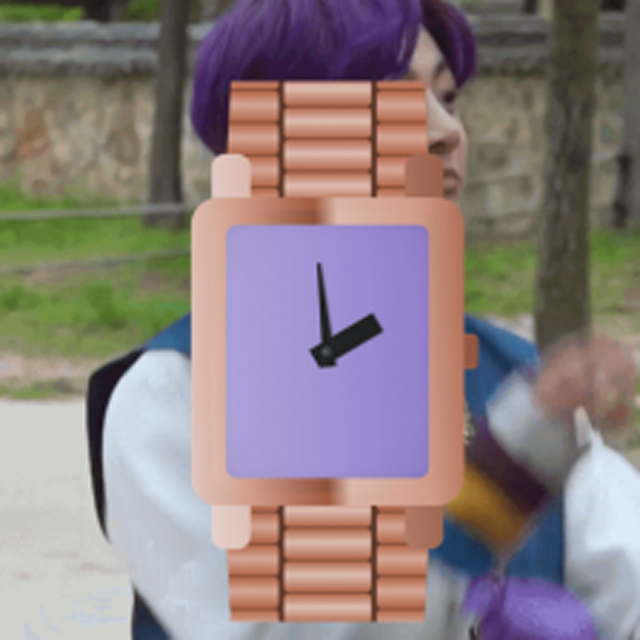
{"hour": 1, "minute": 59}
